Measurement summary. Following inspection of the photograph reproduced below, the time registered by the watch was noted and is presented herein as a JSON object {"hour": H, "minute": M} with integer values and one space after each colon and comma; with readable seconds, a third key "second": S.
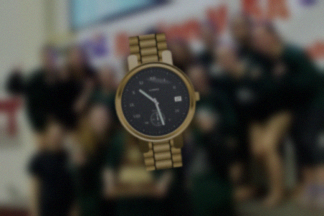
{"hour": 10, "minute": 28}
